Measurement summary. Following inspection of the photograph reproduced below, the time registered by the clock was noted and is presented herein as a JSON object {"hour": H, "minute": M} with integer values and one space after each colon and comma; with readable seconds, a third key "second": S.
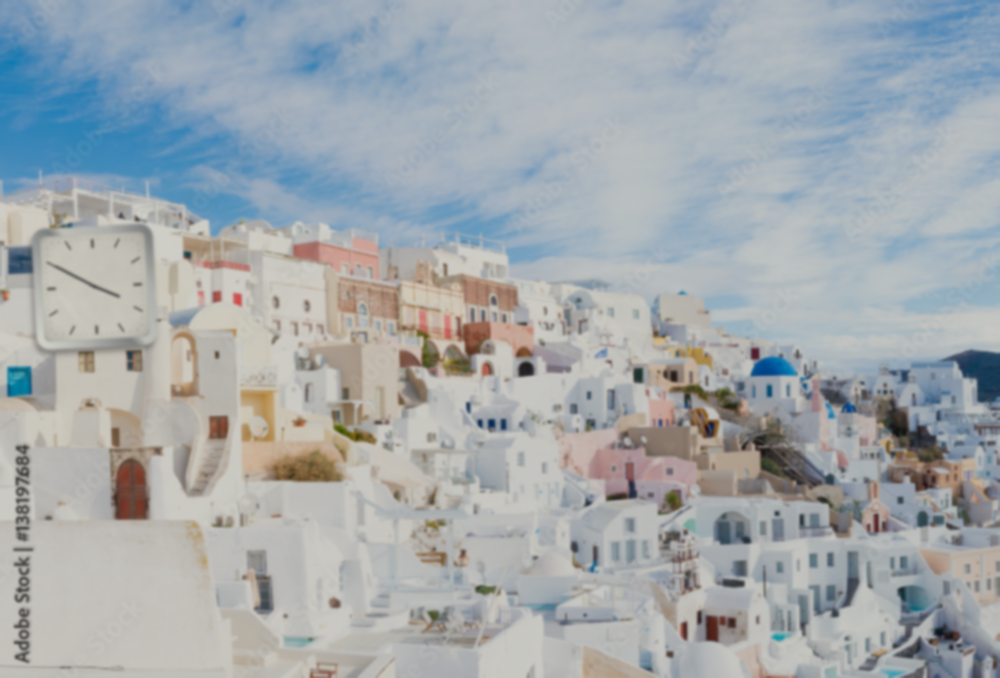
{"hour": 3, "minute": 50}
